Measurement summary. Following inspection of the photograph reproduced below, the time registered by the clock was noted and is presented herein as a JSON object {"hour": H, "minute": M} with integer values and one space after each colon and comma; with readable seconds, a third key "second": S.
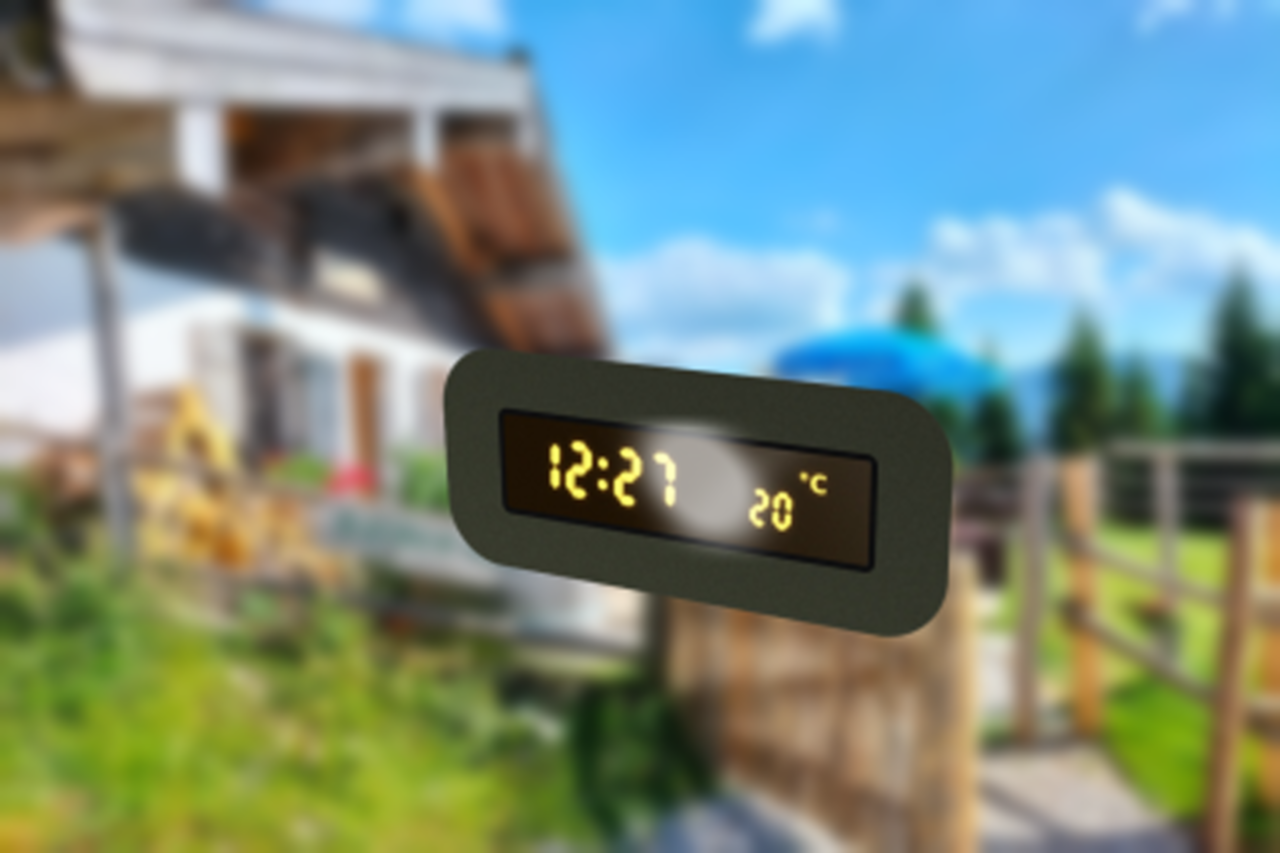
{"hour": 12, "minute": 27}
